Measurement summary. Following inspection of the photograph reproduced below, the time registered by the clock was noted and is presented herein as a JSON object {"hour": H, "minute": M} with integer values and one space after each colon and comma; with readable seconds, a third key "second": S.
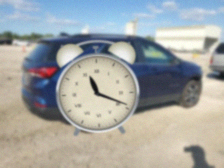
{"hour": 11, "minute": 19}
